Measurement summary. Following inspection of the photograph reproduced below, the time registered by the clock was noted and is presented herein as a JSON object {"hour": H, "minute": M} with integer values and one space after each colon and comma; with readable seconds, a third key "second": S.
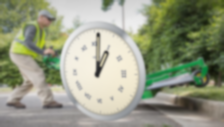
{"hour": 1, "minute": 1}
